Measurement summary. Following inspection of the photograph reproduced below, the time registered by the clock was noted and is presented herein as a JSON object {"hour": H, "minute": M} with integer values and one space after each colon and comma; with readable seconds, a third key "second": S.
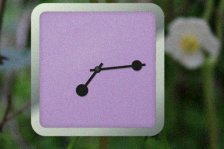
{"hour": 7, "minute": 14}
